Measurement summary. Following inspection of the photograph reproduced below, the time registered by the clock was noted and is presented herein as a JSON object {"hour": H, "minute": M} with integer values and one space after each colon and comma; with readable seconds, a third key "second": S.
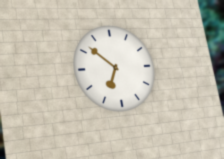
{"hour": 6, "minute": 52}
